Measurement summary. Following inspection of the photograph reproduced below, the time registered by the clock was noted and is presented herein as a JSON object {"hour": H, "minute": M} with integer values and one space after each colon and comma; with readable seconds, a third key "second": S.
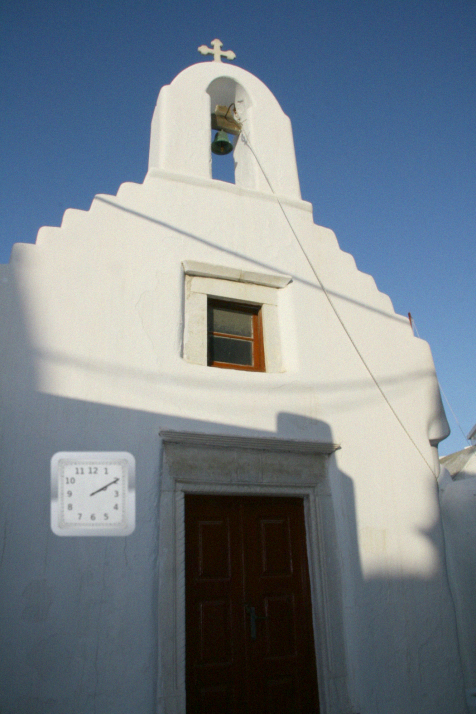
{"hour": 2, "minute": 10}
